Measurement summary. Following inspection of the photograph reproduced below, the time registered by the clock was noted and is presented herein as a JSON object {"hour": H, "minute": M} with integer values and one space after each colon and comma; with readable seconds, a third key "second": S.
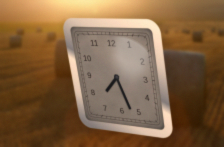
{"hour": 7, "minute": 27}
